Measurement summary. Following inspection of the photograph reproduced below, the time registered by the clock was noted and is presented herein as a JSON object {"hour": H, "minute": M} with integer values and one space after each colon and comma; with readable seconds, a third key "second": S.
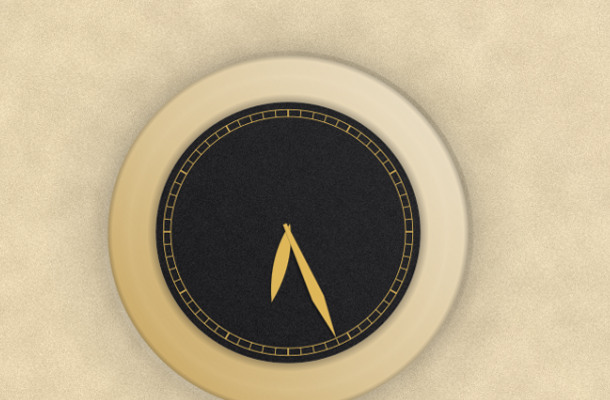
{"hour": 6, "minute": 26}
